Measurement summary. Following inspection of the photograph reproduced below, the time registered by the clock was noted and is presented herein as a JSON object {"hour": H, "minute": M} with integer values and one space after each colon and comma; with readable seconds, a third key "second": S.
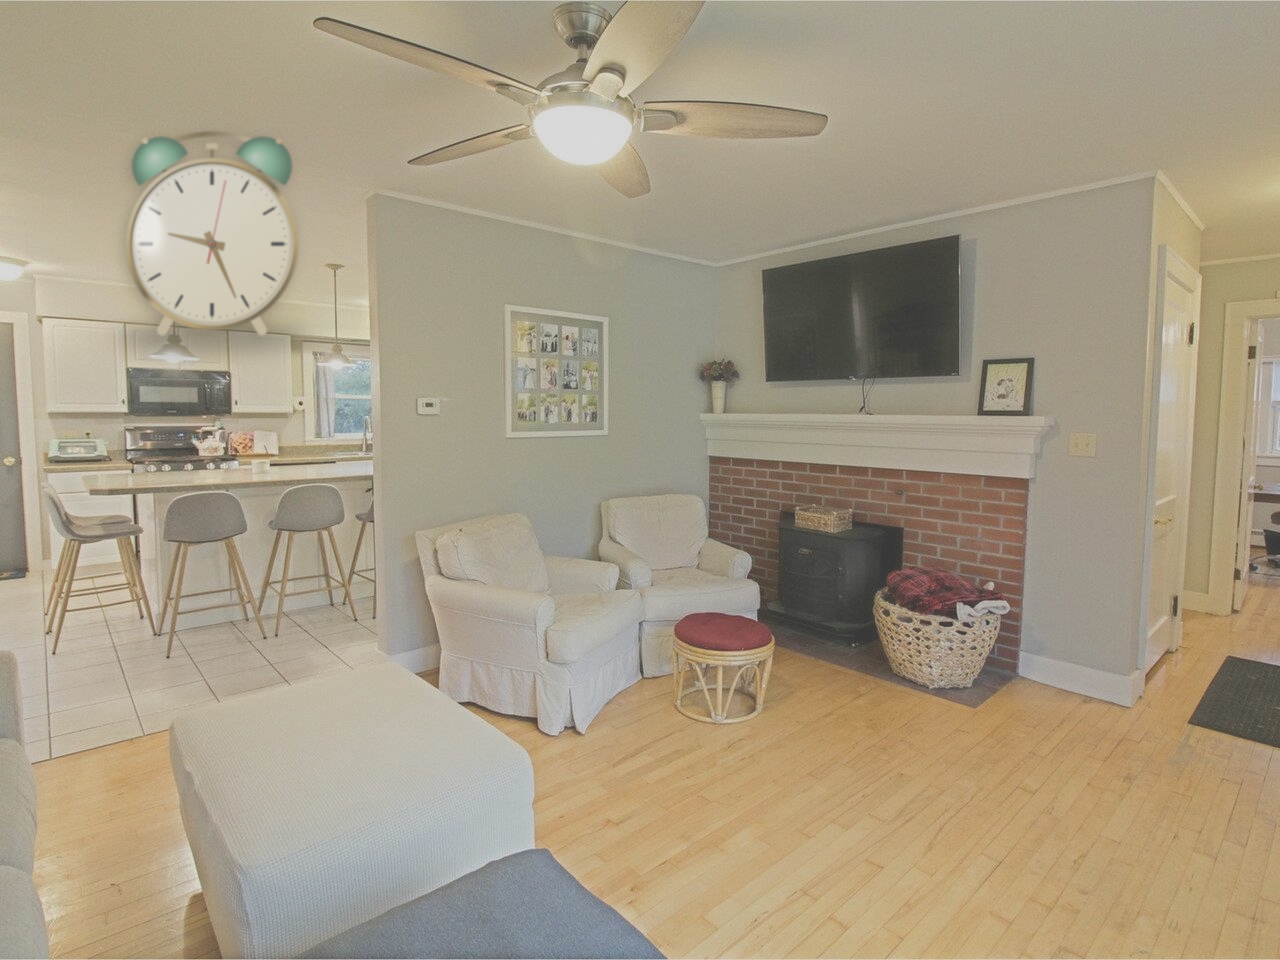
{"hour": 9, "minute": 26, "second": 2}
